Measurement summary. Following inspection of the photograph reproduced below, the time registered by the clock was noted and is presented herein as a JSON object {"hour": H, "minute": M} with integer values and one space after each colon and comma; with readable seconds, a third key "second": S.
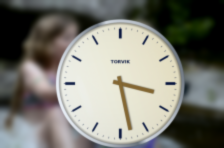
{"hour": 3, "minute": 28}
